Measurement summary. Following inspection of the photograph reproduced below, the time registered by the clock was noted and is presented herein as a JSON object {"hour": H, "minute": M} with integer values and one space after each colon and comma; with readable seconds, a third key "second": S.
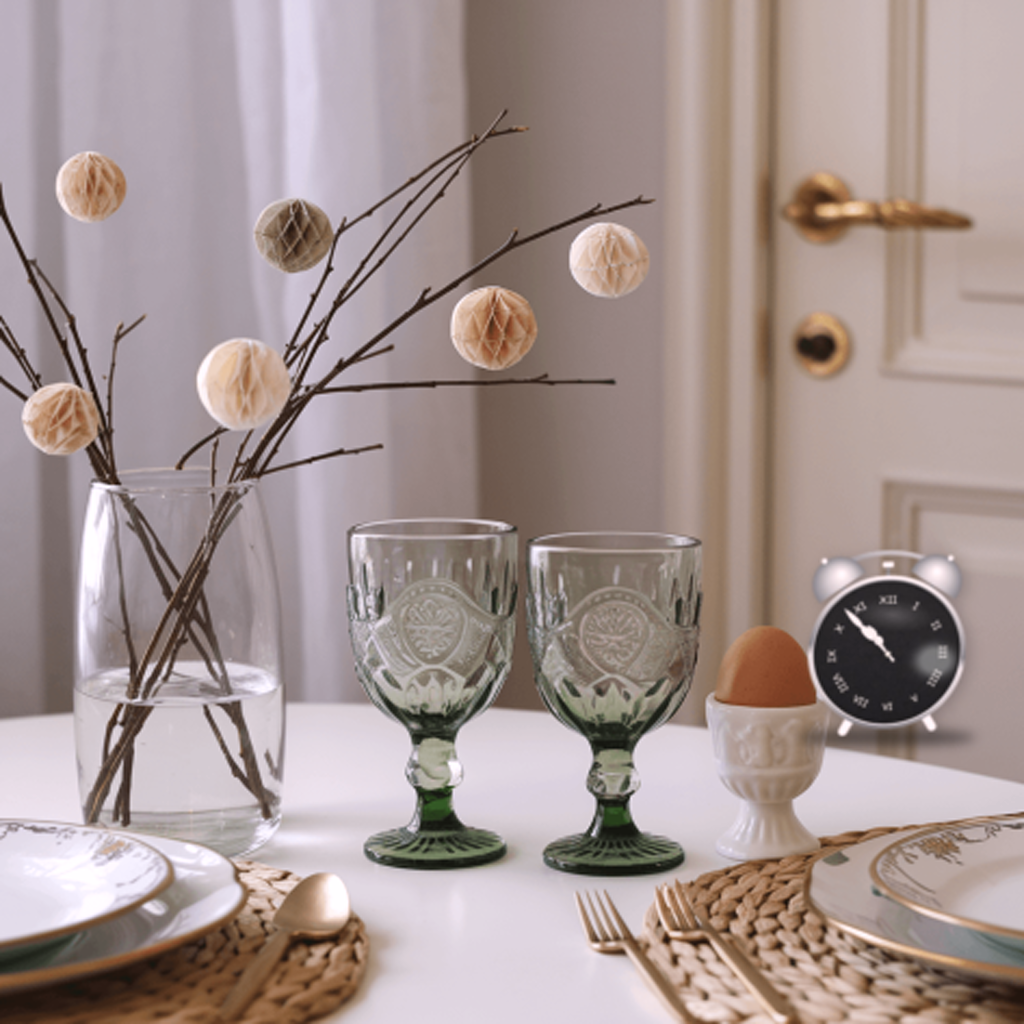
{"hour": 10, "minute": 53}
